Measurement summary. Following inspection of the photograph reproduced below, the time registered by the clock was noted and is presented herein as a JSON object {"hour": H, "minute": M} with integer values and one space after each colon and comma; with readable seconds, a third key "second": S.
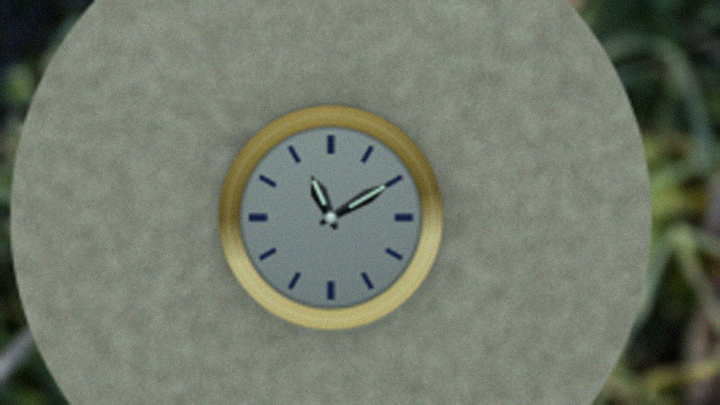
{"hour": 11, "minute": 10}
